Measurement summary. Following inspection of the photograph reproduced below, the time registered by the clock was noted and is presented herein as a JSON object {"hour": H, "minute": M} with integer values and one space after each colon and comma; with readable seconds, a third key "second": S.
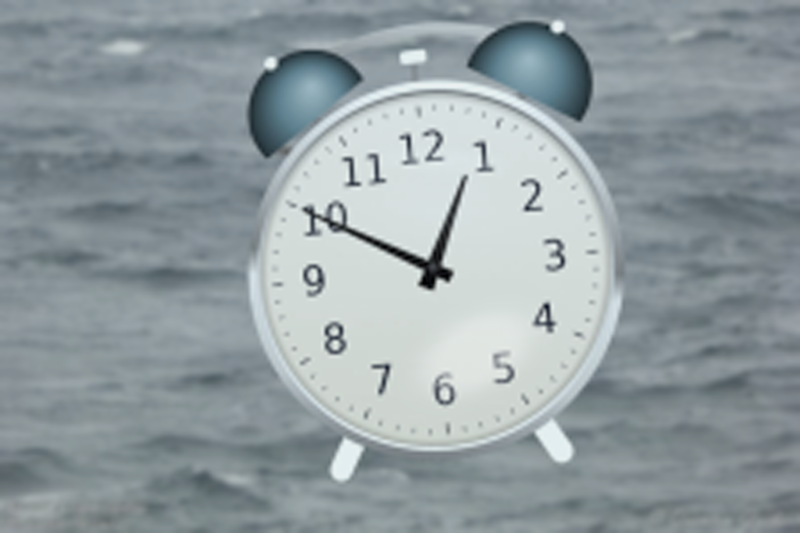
{"hour": 12, "minute": 50}
